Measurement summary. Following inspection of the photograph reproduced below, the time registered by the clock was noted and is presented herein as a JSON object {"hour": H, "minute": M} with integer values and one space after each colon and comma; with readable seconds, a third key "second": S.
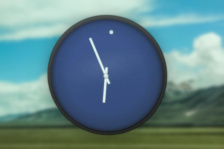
{"hour": 5, "minute": 55}
